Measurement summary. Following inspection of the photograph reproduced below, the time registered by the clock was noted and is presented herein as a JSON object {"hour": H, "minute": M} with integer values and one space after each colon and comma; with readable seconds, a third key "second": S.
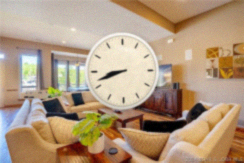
{"hour": 8, "minute": 42}
